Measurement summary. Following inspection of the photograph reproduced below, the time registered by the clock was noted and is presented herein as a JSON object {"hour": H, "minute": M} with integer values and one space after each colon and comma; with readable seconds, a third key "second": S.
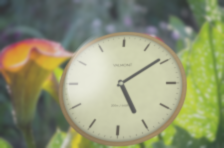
{"hour": 5, "minute": 9}
